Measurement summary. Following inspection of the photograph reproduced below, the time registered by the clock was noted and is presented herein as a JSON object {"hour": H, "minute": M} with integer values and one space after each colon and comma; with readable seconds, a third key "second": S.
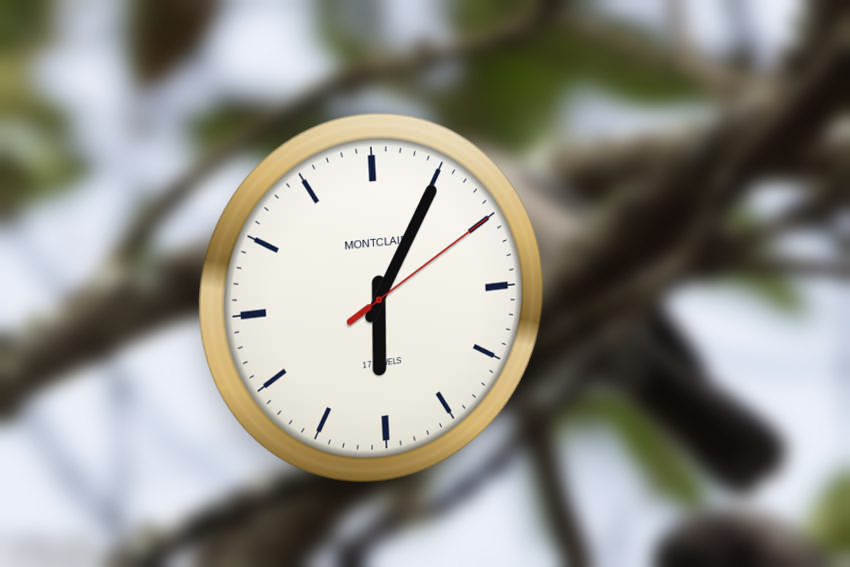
{"hour": 6, "minute": 5, "second": 10}
